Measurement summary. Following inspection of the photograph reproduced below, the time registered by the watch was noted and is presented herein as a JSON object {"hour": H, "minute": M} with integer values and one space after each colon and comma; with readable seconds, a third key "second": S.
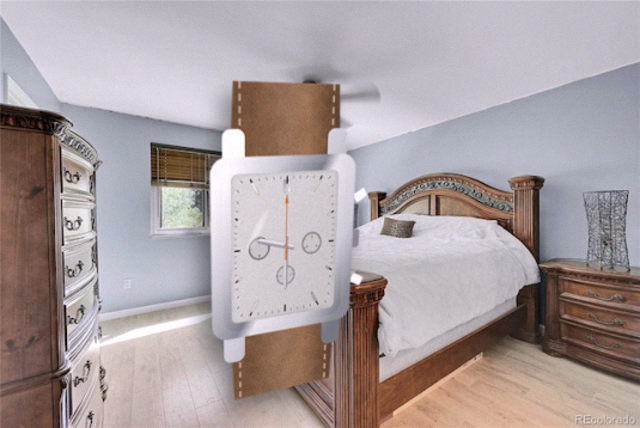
{"hour": 9, "minute": 30}
